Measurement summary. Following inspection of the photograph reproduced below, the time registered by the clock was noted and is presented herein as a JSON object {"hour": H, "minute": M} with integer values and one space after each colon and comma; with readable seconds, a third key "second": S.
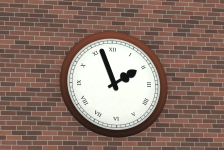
{"hour": 1, "minute": 57}
